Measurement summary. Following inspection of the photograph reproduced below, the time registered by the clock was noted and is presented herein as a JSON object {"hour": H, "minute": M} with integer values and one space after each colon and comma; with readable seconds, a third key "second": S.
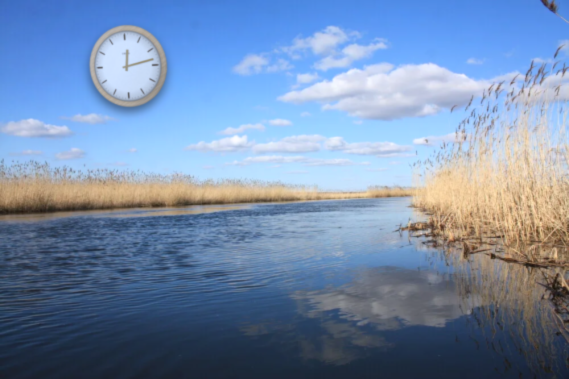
{"hour": 12, "minute": 13}
